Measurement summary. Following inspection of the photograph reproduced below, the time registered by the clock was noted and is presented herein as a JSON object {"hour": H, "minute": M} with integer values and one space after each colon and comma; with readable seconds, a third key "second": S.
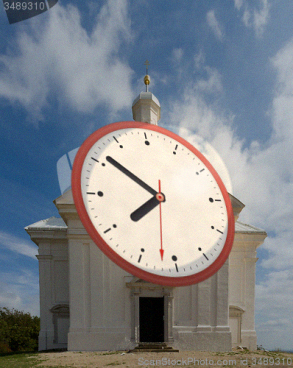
{"hour": 7, "minute": 51, "second": 32}
